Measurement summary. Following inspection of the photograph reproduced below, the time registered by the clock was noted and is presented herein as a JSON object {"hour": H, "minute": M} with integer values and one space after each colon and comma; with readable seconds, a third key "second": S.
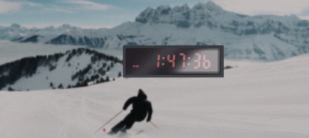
{"hour": 1, "minute": 47, "second": 36}
